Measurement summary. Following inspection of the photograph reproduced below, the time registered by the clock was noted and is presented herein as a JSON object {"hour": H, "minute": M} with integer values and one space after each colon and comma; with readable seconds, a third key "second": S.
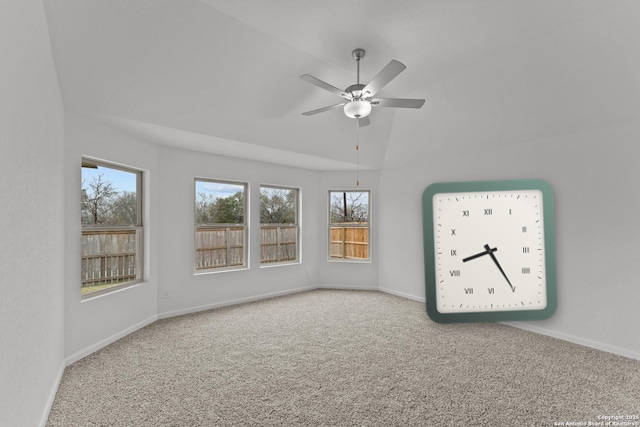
{"hour": 8, "minute": 25}
